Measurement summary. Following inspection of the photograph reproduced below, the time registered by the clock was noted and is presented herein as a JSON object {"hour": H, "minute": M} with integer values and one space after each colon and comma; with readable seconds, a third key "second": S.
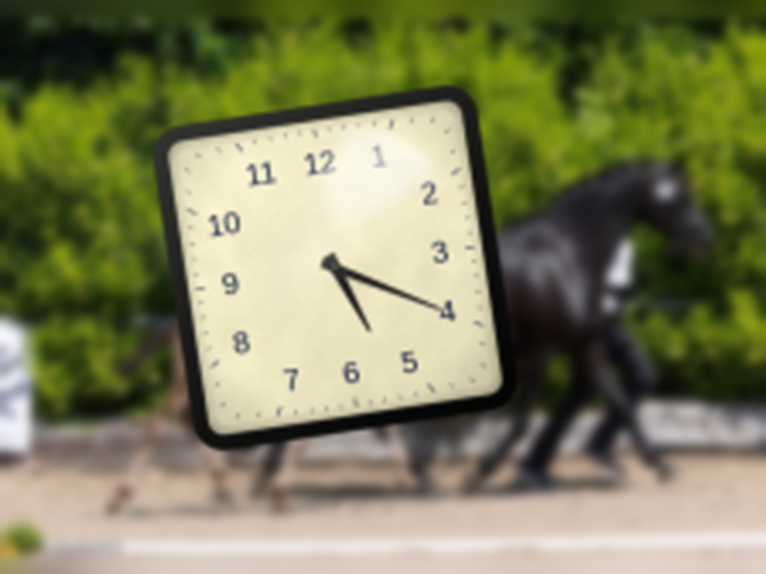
{"hour": 5, "minute": 20}
